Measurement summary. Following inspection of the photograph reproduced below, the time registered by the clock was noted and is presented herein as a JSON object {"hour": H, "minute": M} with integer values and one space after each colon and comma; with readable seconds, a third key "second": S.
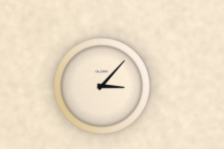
{"hour": 3, "minute": 7}
